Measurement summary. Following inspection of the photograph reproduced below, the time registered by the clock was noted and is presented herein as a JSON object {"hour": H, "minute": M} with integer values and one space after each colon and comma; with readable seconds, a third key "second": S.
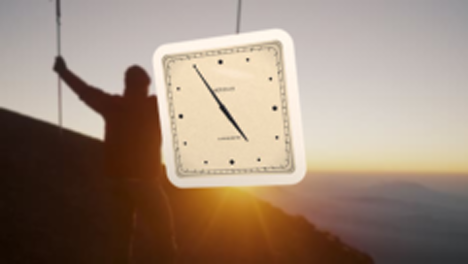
{"hour": 4, "minute": 55}
